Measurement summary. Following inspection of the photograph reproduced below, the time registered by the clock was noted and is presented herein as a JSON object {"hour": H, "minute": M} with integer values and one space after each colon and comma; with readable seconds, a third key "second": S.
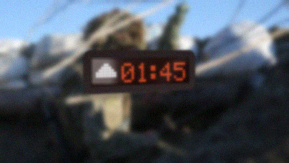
{"hour": 1, "minute": 45}
